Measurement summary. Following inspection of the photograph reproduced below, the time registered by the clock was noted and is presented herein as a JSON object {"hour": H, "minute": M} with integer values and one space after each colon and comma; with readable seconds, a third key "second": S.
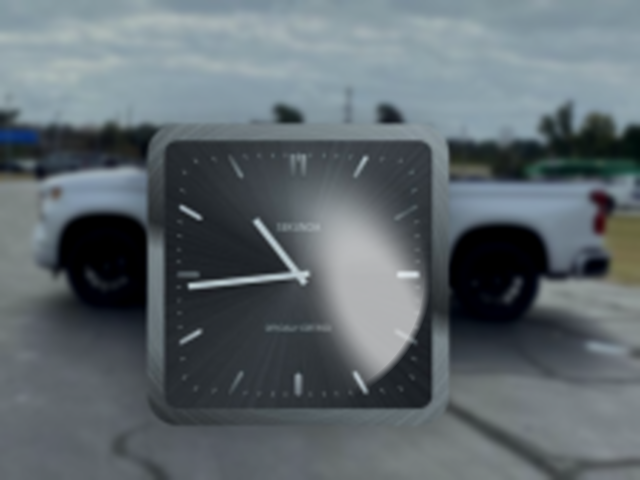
{"hour": 10, "minute": 44}
